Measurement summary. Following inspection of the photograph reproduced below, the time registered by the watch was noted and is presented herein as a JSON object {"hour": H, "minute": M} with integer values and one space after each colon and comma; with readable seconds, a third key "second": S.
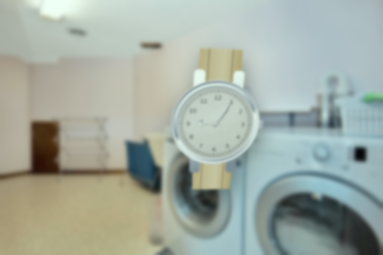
{"hour": 9, "minute": 5}
